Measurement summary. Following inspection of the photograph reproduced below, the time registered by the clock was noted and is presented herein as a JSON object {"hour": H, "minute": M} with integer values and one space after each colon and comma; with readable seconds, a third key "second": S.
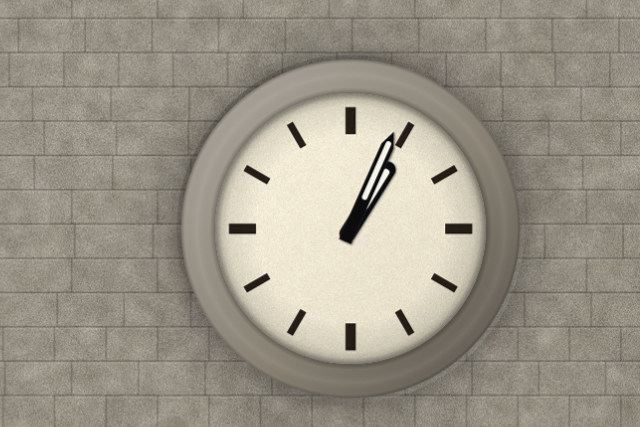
{"hour": 1, "minute": 4}
